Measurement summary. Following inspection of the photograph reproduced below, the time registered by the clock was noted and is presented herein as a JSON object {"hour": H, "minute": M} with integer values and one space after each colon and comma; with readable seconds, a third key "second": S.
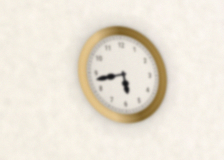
{"hour": 5, "minute": 43}
